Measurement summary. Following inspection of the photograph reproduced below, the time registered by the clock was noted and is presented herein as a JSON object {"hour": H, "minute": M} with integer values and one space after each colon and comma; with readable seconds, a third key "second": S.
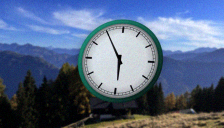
{"hour": 5, "minute": 55}
